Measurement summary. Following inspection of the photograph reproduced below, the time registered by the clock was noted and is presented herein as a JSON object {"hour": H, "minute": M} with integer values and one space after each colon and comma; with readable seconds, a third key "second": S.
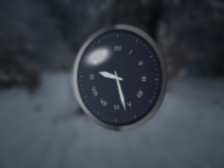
{"hour": 9, "minute": 27}
